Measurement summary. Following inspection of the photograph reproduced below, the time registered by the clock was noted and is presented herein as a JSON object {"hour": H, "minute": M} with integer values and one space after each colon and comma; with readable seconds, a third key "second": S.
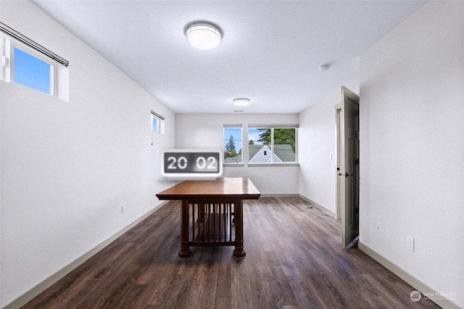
{"hour": 20, "minute": 2}
